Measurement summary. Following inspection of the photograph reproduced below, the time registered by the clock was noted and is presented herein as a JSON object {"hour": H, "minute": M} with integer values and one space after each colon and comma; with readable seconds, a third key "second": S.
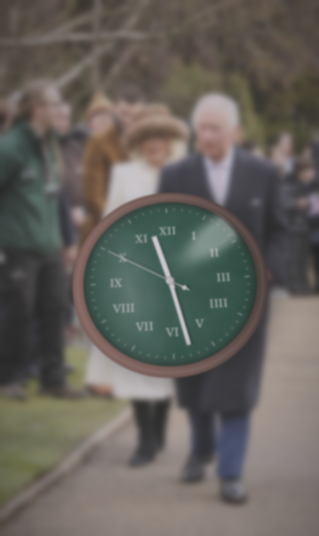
{"hour": 11, "minute": 27, "second": 50}
